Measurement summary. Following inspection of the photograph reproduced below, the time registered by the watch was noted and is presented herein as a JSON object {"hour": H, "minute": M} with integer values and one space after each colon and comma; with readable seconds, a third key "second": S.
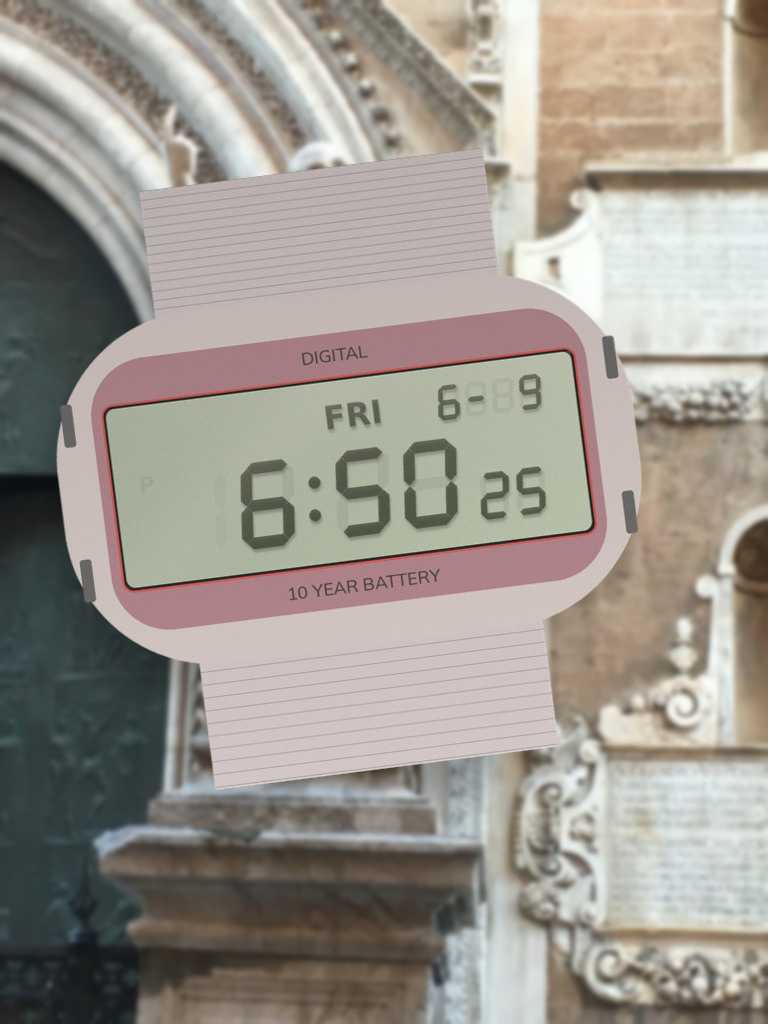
{"hour": 6, "minute": 50, "second": 25}
